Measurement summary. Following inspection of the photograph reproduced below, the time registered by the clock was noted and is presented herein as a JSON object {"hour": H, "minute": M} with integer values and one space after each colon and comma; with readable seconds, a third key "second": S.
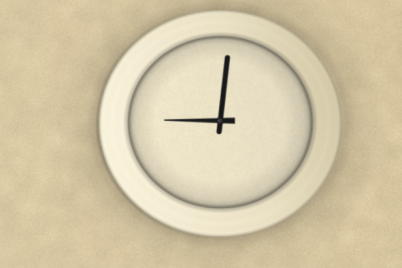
{"hour": 9, "minute": 1}
